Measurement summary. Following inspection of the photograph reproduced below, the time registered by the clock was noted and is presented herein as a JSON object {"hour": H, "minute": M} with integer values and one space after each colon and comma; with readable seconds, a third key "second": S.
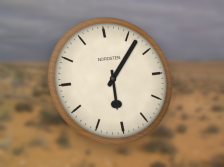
{"hour": 6, "minute": 7}
